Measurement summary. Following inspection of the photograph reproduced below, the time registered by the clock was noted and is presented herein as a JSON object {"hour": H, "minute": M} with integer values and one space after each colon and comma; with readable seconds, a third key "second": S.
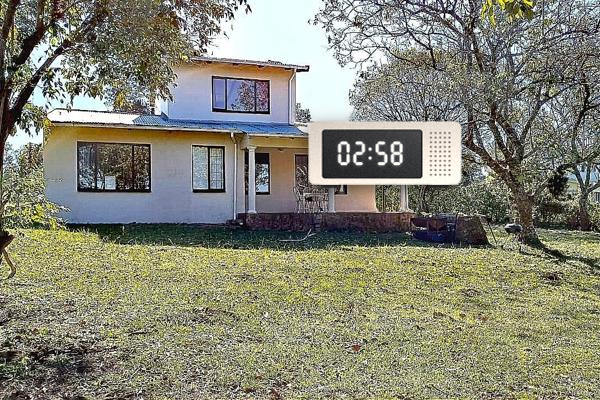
{"hour": 2, "minute": 58}
